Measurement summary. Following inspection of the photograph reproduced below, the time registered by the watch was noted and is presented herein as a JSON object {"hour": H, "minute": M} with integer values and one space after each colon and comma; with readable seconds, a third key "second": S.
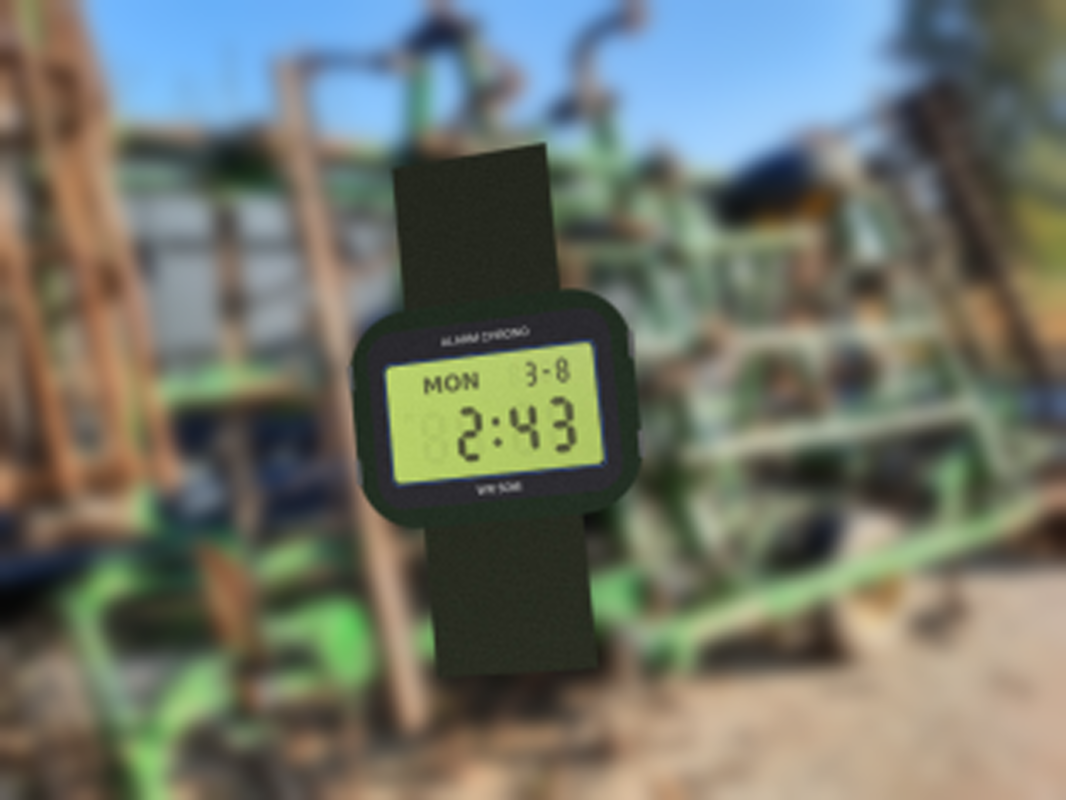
{"hour": 2, "minute": 43}
